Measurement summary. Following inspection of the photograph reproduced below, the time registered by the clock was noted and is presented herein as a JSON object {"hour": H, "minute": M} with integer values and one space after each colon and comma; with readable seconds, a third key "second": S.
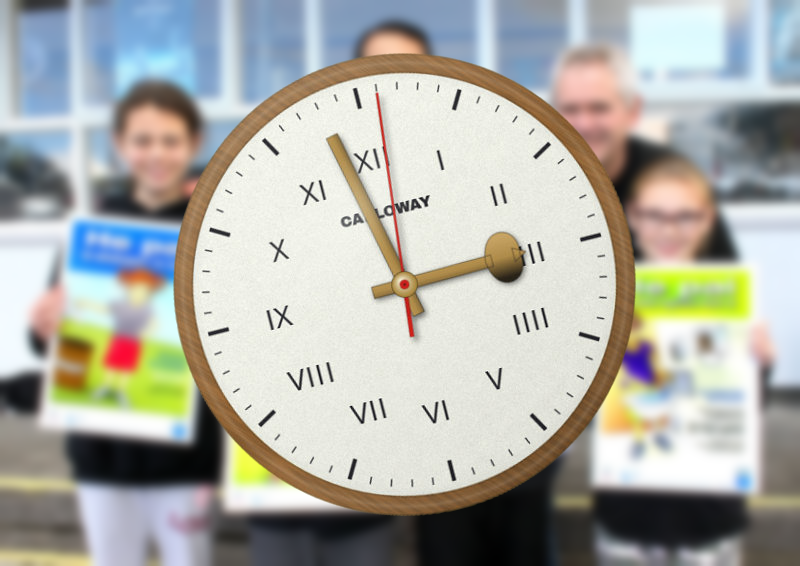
{"hour": 2, "minute": 58, "second": 1}
